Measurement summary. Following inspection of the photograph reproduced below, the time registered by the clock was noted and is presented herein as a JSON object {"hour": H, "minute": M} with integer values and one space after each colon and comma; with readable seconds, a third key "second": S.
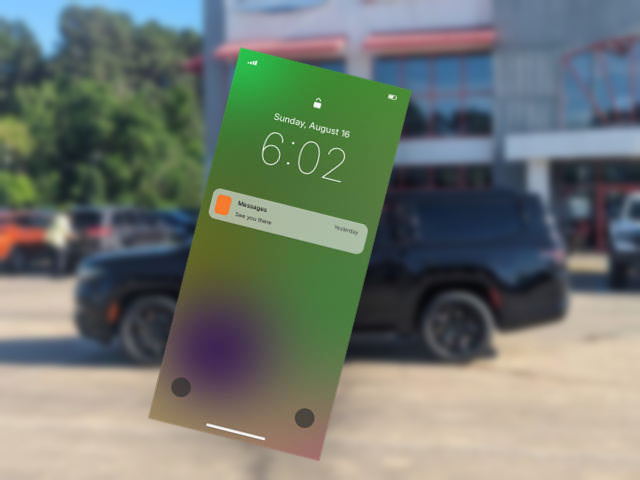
{"hour": 6, "minute": 2}
